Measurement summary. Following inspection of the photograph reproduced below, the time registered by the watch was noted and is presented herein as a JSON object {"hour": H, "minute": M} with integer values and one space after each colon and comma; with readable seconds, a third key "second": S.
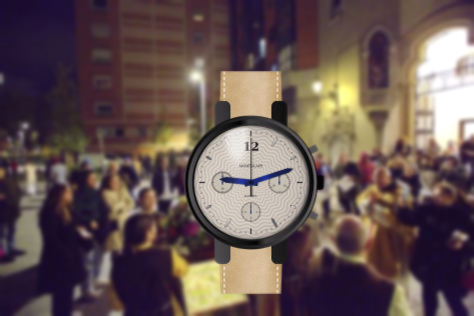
{"hour": 9, "minute": 12}
